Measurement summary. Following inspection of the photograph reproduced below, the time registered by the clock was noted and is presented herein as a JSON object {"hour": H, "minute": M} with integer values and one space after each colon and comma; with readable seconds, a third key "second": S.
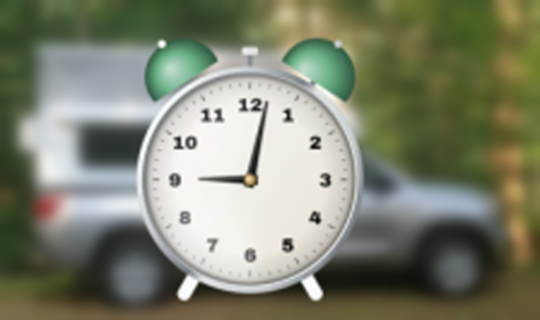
{"hour": 9, "minute": 2}
